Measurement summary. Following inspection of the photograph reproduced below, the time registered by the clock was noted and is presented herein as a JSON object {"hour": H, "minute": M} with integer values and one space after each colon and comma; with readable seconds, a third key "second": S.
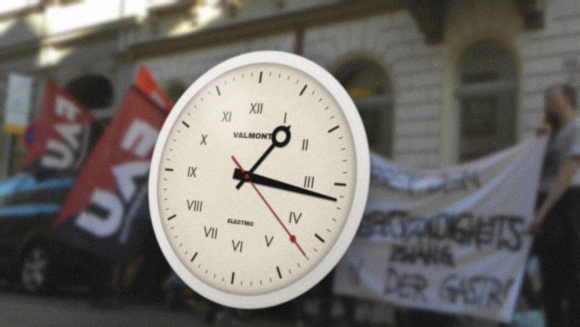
{"hour": 1, "minute": 16, "second": 22}
